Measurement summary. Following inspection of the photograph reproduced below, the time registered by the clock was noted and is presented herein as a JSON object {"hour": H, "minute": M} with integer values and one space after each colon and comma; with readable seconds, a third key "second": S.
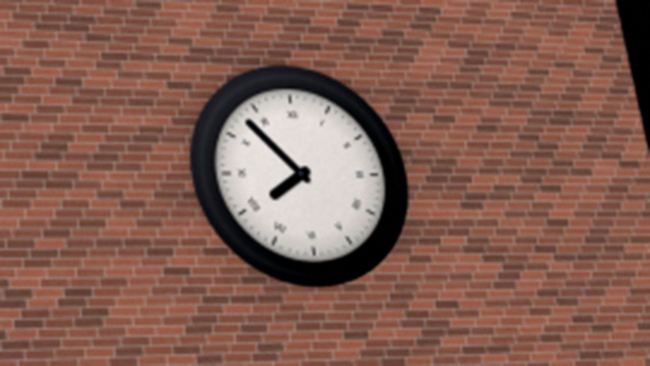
{"hour": 7, "minute": 53}
